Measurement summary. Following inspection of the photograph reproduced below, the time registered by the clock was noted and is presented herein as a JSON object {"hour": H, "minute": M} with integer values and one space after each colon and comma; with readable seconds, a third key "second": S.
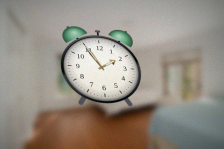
{"hour": 1, "minute": 55}
